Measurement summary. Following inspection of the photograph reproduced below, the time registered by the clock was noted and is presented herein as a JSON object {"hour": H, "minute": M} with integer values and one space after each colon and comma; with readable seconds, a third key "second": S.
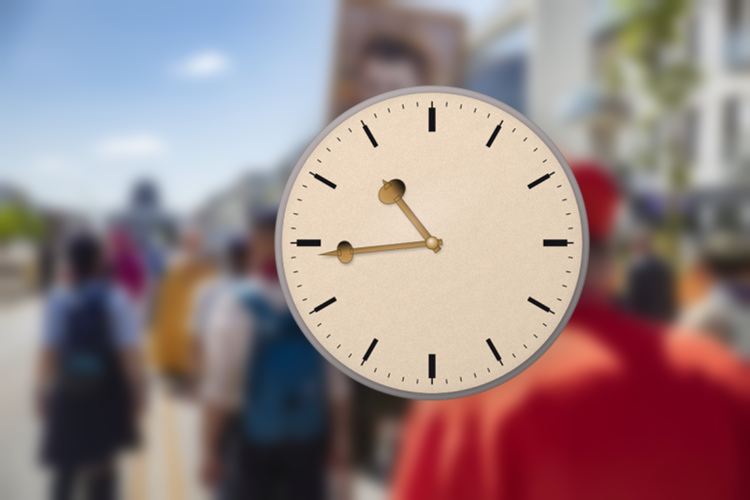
{"hour": 10, "minute": 44}
